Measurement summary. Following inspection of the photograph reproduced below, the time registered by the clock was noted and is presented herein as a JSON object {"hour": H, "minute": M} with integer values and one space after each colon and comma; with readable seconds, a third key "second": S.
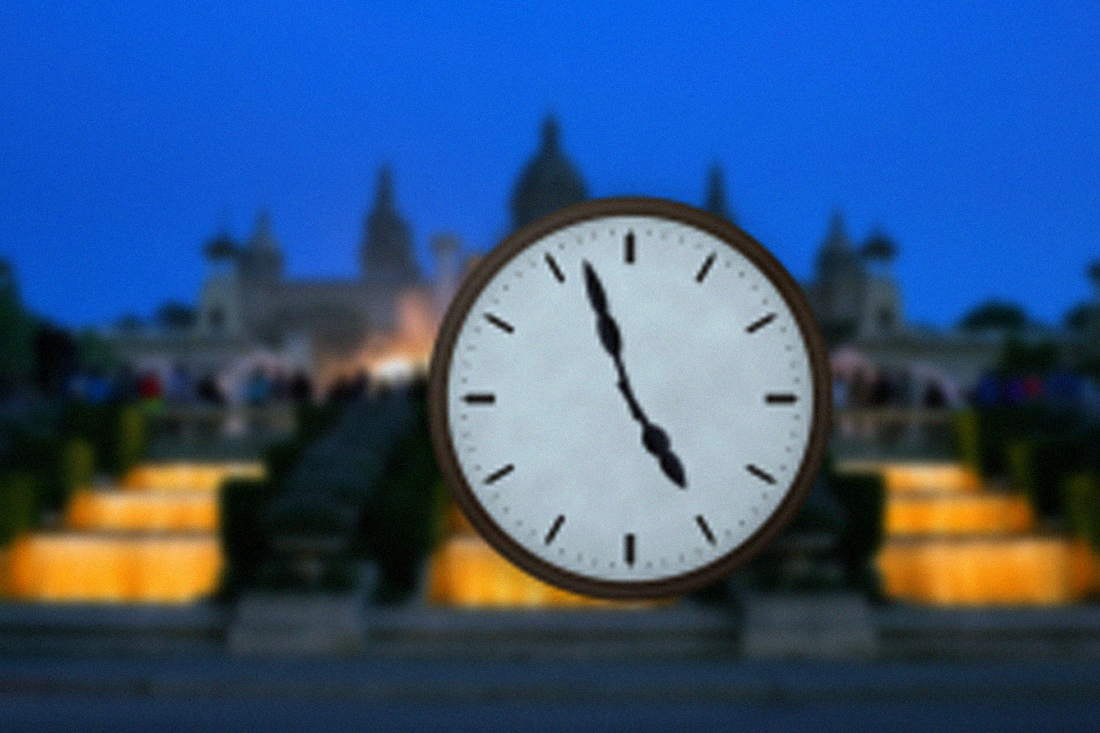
{"hour": 4, "minute": 57}
